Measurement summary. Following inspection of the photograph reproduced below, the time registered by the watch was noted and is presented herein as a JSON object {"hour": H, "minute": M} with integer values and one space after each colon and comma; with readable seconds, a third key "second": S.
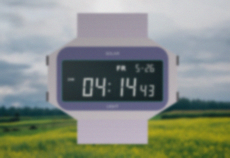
{"hour": 4, "minute": 14, "second": 43}
